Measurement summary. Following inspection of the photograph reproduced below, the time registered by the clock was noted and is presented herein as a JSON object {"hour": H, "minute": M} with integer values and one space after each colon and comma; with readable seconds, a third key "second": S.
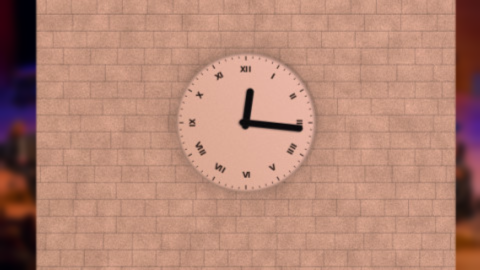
{"hour": 12, "minute": 16}
